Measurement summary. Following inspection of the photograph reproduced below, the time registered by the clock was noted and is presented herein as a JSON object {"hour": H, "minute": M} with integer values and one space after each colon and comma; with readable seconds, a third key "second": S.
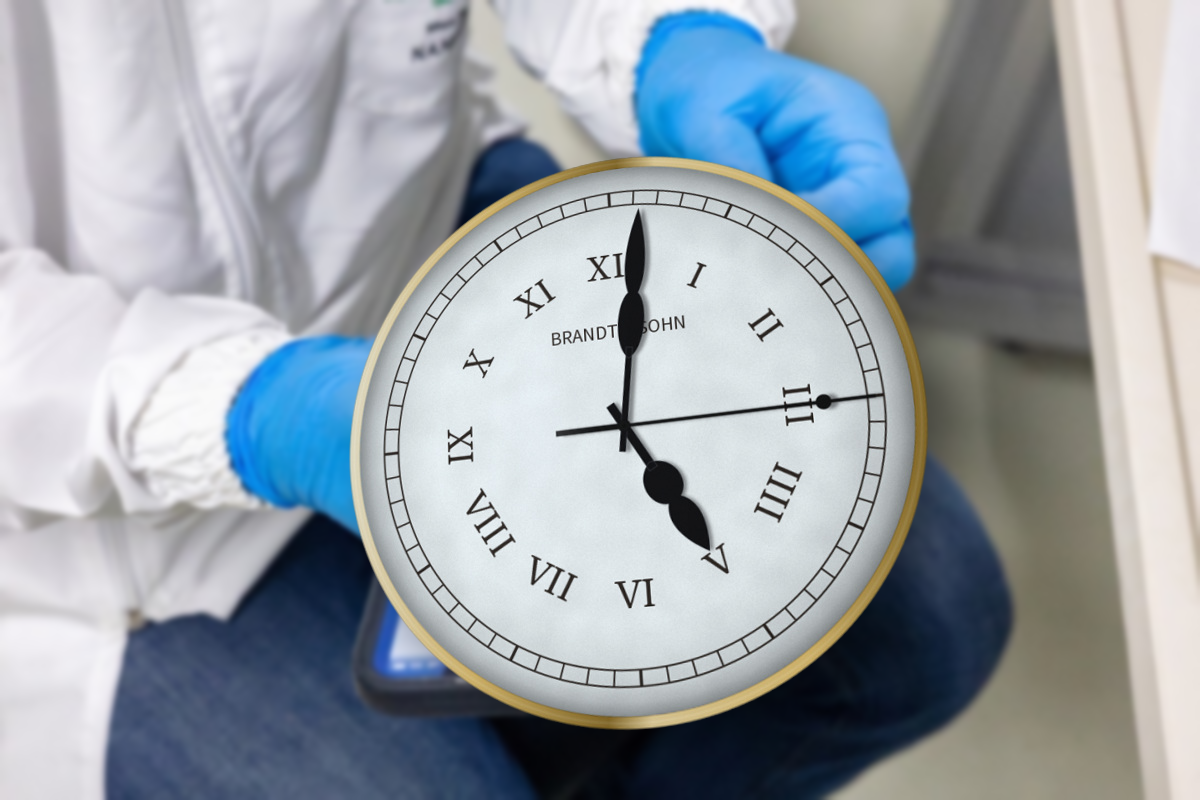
{"hour": 5, "minute": 1, "second": 15}
